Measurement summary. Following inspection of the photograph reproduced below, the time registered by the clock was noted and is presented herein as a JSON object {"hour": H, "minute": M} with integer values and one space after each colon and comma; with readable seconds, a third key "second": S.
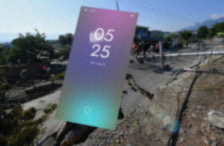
{"hour": 5, "minute": 25}
